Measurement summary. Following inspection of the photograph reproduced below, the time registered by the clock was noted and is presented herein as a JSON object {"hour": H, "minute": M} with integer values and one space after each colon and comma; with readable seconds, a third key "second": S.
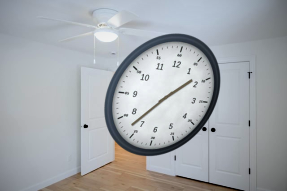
{"hour": 1, "minute": 37}
